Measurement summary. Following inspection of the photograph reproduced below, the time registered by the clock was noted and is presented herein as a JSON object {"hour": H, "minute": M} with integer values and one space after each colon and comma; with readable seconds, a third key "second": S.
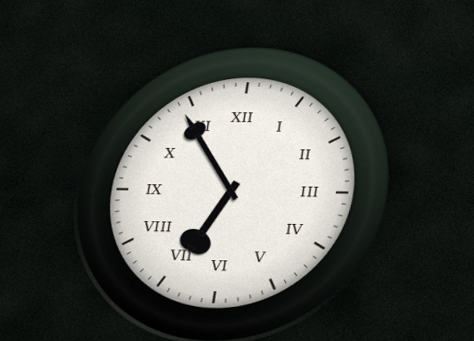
{"hour": 6, "minute": 54}
